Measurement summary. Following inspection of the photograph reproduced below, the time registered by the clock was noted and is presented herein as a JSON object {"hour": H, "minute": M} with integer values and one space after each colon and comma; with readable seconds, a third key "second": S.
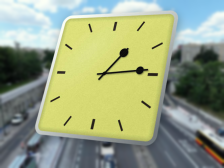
{"hour": 1, "minute": 14}
